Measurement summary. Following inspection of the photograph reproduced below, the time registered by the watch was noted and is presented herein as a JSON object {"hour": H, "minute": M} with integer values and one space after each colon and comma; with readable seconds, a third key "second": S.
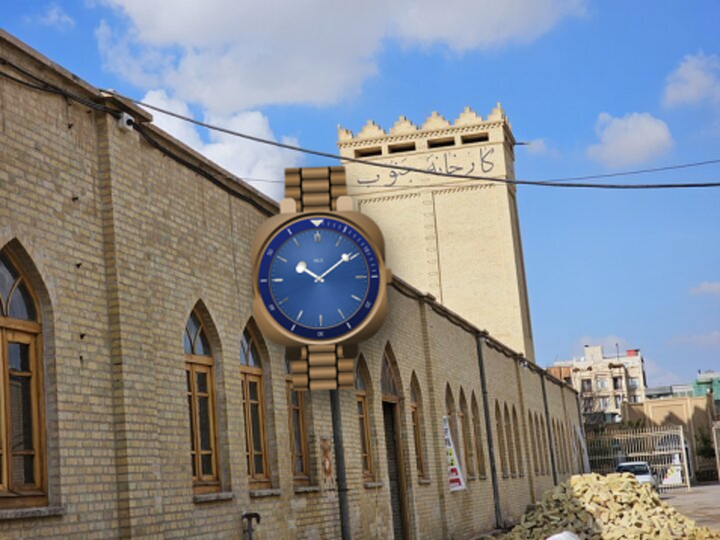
{"hour": 10, "minute": 9}
